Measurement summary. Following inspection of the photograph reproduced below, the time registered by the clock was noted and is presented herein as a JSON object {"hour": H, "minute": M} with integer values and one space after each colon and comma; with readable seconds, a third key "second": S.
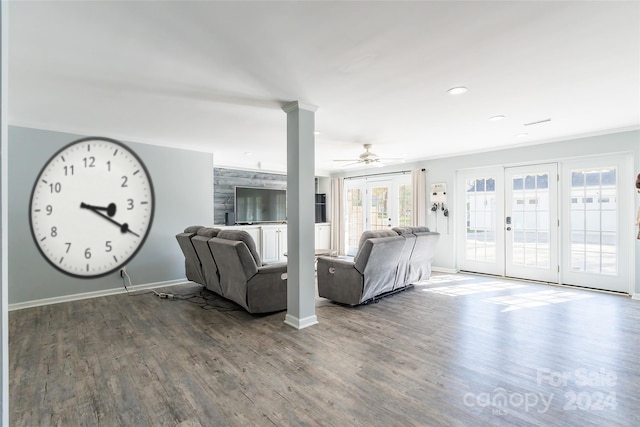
{"hour": 3, "minute": 20}
